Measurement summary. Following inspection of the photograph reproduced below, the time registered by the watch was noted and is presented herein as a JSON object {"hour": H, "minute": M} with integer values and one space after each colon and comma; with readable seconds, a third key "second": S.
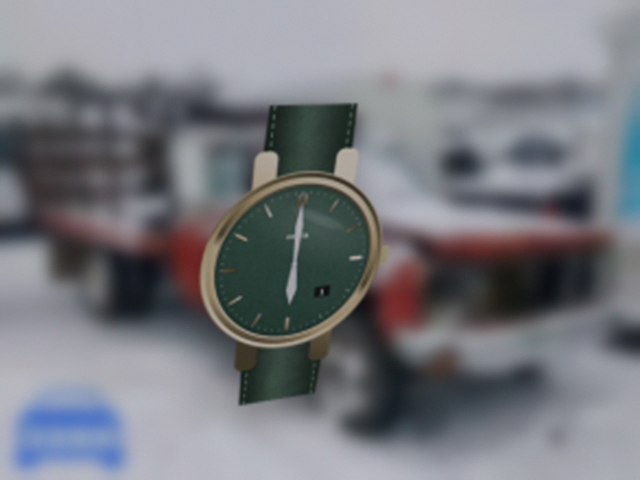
{"hour": 6, "minute": 0}
